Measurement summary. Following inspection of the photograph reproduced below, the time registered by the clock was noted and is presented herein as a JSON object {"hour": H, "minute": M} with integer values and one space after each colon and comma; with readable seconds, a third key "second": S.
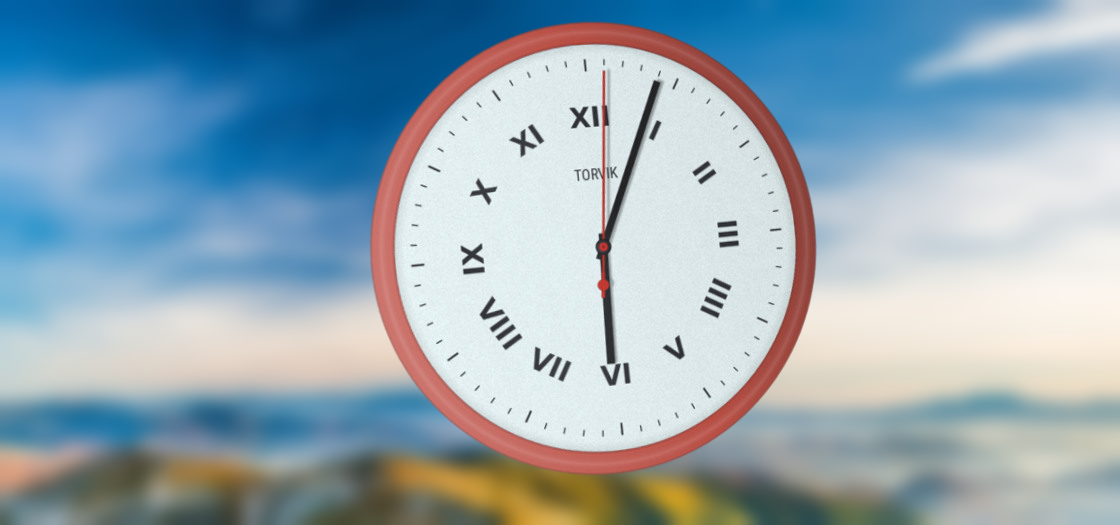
{"hour": 6, "minute": 4, "second": 1}
